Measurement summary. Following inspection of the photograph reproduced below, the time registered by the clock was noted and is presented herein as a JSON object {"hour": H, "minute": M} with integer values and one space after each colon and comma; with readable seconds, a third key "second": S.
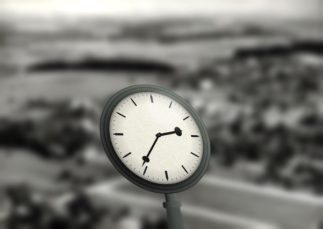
{"hour": 2, "minute": 36}
